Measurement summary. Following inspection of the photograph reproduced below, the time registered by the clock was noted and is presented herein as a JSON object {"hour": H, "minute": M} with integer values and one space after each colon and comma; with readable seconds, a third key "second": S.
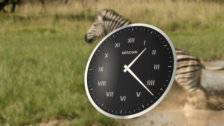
{"hour": 1, "minute": 22}
